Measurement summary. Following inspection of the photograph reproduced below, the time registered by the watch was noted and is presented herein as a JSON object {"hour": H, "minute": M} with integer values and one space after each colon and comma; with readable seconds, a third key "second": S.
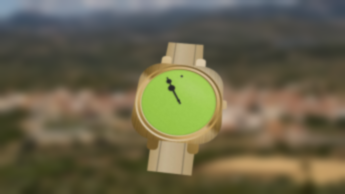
{"hour": 10, "minute": 55}
